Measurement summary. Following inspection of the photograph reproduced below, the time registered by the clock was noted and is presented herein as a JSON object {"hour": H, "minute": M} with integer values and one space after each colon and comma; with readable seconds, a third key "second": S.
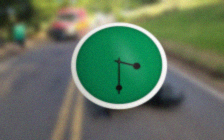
{"hour": 3, "minute": 30}
